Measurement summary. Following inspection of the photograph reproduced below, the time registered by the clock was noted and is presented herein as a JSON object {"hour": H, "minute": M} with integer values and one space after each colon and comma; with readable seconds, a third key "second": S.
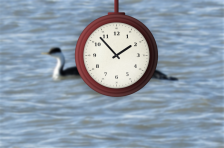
{"hour": 1, "minute": 53}
